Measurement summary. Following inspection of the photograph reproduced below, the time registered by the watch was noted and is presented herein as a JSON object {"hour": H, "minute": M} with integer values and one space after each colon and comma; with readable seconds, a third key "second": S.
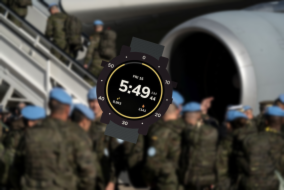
{"hour": 5, "minute": 49}
